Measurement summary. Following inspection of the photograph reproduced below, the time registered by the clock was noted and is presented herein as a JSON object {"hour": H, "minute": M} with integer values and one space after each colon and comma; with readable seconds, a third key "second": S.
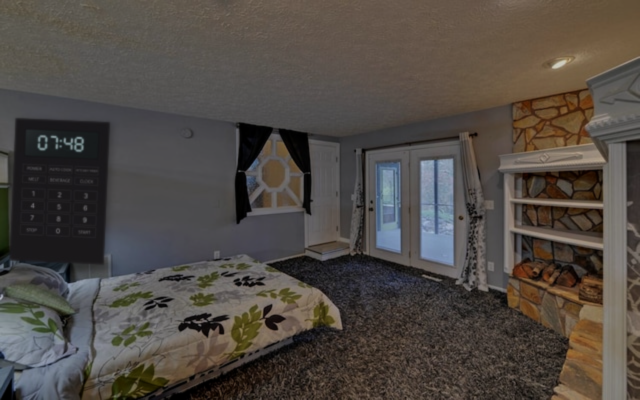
{"hour": 7, "minute": 48}
